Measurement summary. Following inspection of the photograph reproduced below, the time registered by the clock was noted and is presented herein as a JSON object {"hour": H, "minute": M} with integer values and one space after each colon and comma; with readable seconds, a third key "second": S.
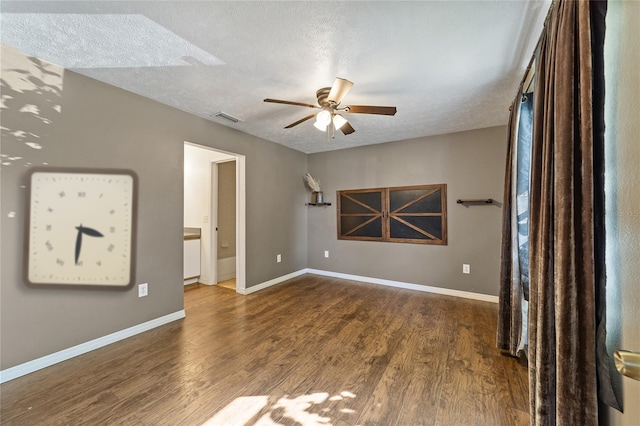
{"hour": 3, "minute": 31}
